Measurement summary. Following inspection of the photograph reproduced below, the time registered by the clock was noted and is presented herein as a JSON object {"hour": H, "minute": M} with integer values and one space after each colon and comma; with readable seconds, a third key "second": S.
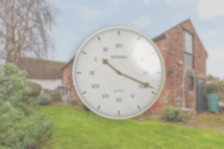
{"hour": 10, "minute": 19}
